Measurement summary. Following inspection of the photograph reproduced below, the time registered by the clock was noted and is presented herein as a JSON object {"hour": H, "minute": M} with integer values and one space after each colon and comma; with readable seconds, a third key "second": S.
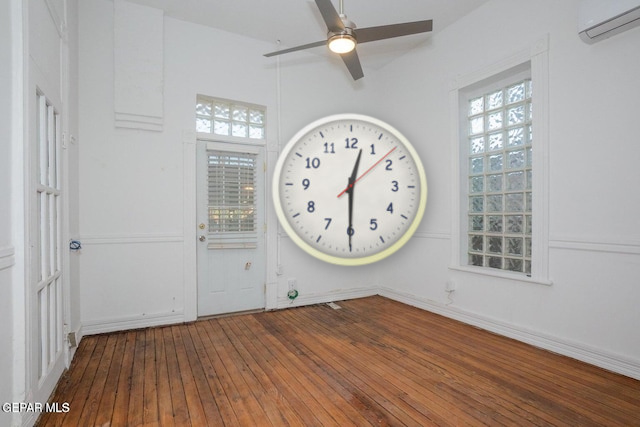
{"hour": 12, "minute": 30, "second": 8}
